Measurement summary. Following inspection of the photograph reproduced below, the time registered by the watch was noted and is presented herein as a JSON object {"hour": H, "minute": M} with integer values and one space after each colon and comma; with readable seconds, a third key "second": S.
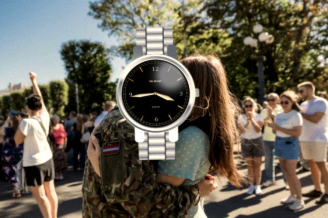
{"hour": 3, "minute": 44}
